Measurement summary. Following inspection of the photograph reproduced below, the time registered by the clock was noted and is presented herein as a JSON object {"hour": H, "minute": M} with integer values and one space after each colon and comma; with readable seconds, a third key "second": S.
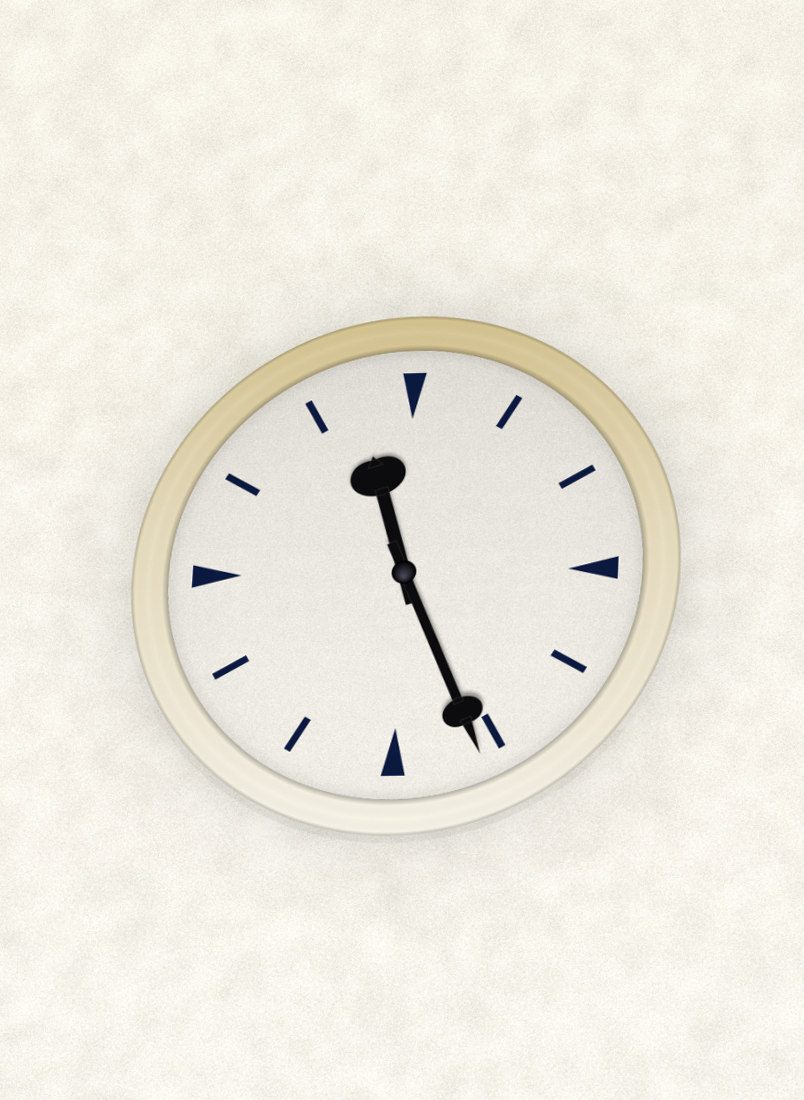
{"hour": 11, "minute": 26}
